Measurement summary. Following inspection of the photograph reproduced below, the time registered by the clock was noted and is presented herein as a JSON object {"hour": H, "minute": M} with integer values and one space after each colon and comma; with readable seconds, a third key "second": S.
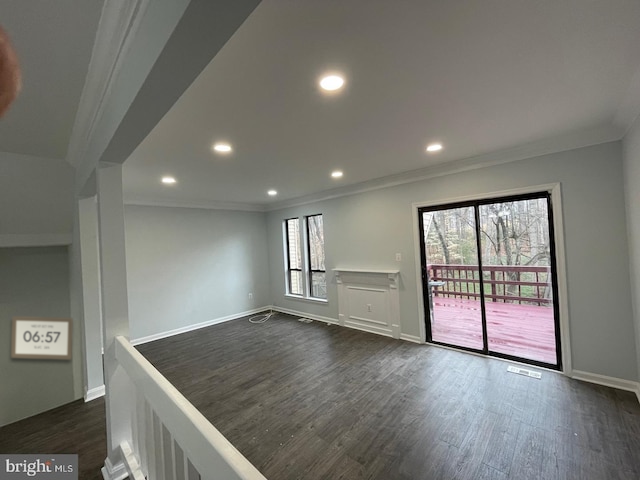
{"hour": 6, "minute": 57}
